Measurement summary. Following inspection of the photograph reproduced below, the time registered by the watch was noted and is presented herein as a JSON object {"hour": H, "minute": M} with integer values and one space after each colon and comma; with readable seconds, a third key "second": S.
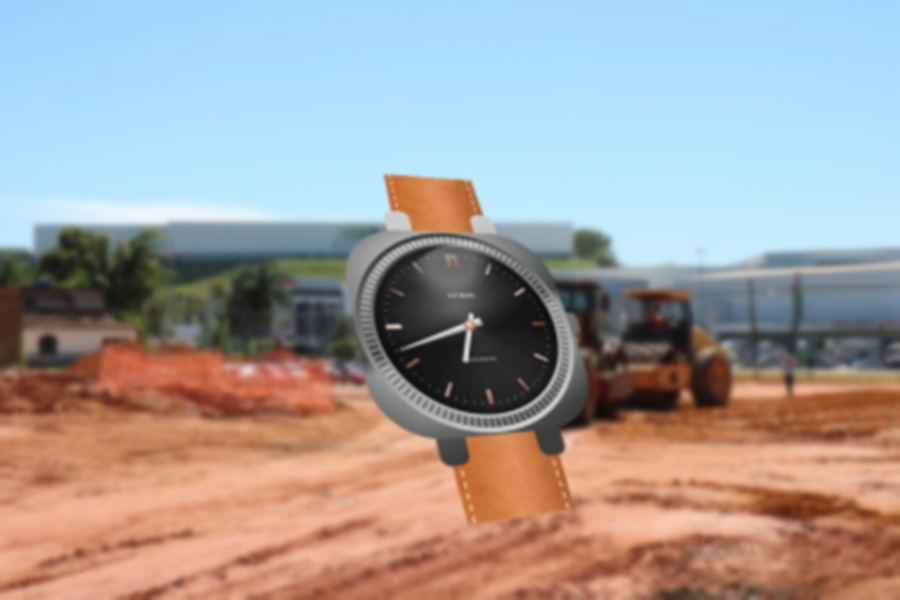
{"hour": 6, "minute": 42}
